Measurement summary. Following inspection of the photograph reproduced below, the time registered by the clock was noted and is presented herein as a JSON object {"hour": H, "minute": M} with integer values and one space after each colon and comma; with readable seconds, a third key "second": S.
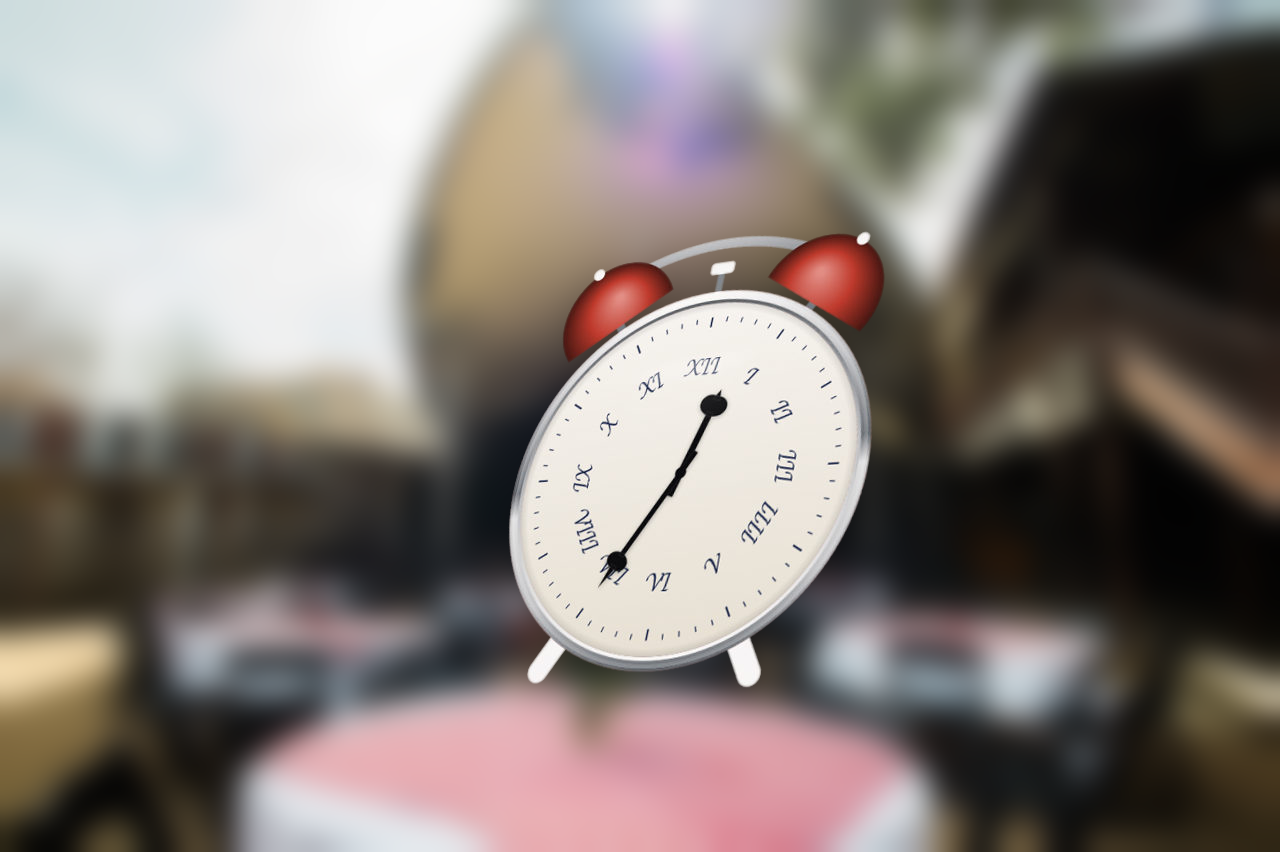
{"hour": 12, "minute": 35}
